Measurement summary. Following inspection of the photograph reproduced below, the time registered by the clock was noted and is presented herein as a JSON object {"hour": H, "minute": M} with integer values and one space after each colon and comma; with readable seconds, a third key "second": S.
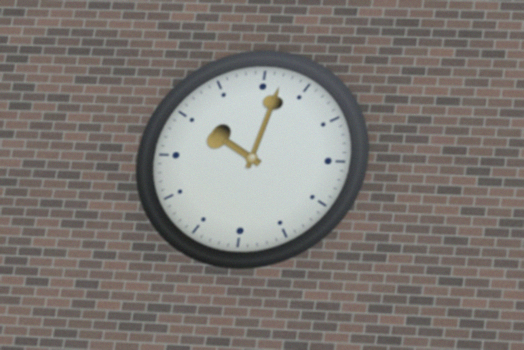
{"hour": 10, "minute": 2}
